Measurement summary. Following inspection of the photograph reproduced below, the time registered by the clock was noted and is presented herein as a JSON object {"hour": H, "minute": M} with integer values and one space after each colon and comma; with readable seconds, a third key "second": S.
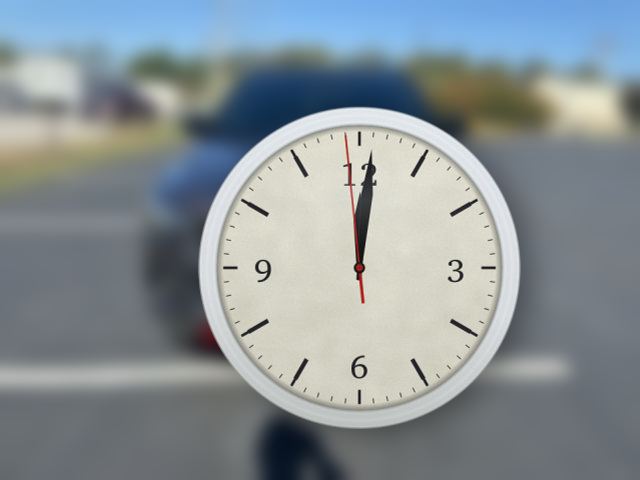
{"hour": 12, "minute": 0, "second": 59}
